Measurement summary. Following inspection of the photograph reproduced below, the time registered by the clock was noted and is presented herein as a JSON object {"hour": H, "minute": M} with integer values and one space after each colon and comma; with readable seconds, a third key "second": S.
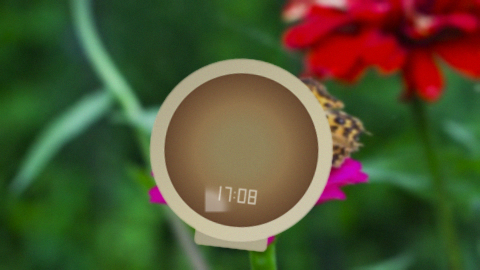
{"hour": 17, "minute": 8}
